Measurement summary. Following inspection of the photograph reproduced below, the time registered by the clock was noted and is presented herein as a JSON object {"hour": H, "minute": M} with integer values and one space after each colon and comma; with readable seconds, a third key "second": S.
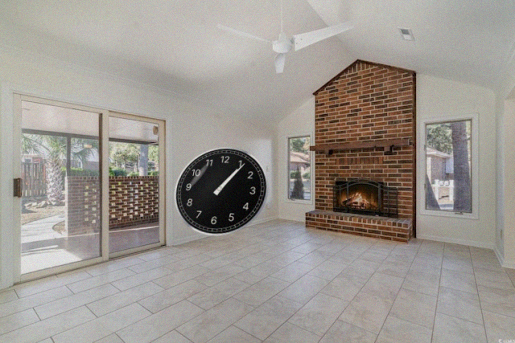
{"hour": 1, "minute": 6}
